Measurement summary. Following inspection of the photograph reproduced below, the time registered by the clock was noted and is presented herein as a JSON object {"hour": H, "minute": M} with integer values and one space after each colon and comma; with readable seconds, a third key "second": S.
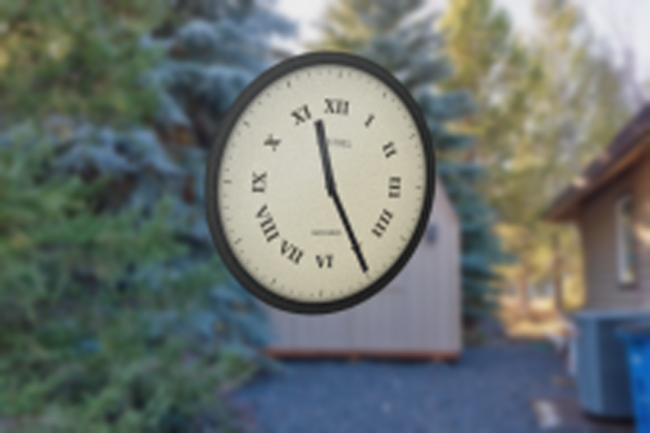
{"hour": 11, "minute": 25}
